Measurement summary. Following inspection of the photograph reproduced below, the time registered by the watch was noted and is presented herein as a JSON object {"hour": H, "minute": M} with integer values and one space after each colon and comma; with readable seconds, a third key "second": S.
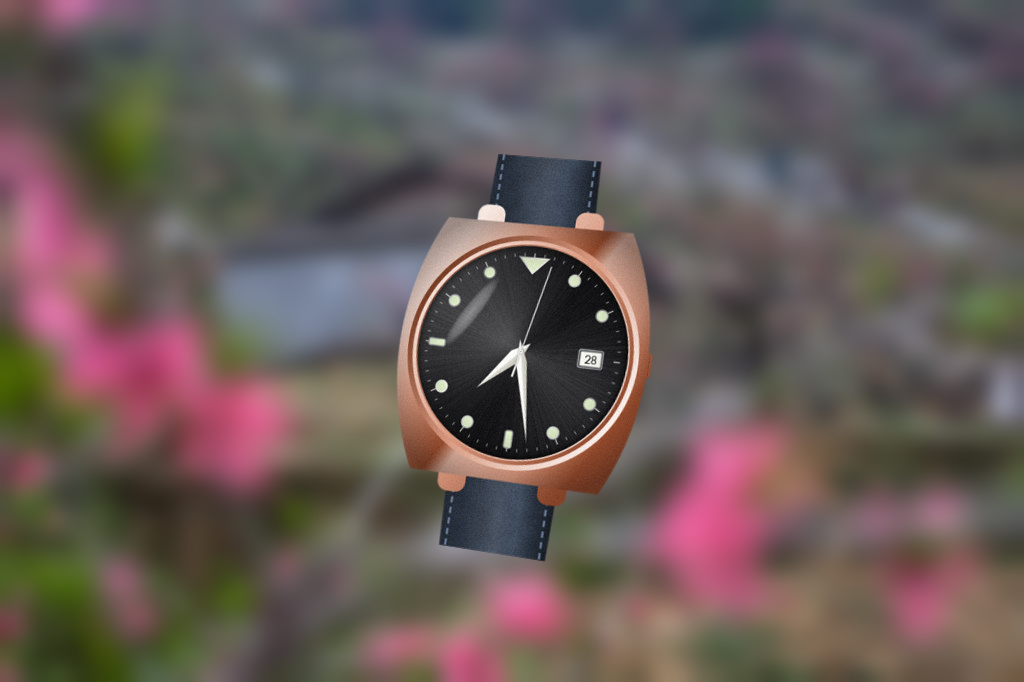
{"hour": 7, "minute": 28, "second": 2}
